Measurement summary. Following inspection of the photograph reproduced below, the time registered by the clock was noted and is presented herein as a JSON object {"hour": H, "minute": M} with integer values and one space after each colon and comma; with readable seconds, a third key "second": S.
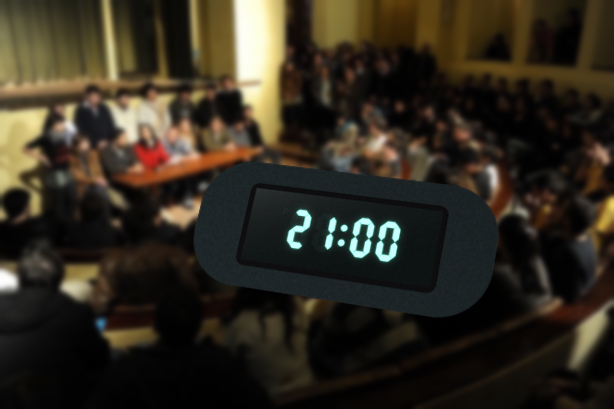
{"hour": 21, "minute": 0}
